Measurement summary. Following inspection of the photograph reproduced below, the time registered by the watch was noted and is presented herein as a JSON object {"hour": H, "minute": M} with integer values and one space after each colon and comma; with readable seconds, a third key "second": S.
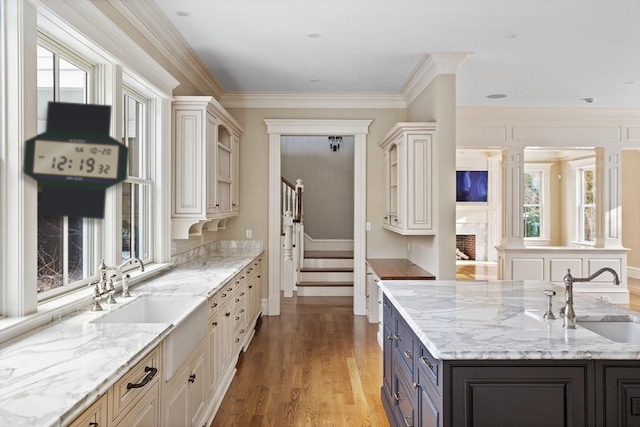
{"hour": 12, "minute": 19}
